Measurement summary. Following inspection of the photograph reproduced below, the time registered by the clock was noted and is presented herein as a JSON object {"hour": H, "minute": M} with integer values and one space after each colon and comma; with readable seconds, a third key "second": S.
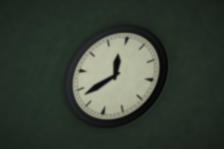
{"hour": 11, "minute": 38}
